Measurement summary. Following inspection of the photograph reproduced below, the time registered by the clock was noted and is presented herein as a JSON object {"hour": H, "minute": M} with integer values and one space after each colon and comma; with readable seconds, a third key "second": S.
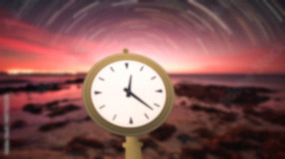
{"hour": 12, "minute": 22}
